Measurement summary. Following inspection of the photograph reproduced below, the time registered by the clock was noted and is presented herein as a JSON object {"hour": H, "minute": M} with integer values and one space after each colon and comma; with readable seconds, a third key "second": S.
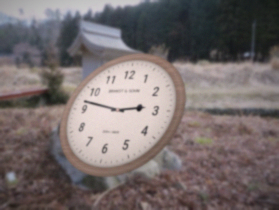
{"hour": 2, "minute": 47}
